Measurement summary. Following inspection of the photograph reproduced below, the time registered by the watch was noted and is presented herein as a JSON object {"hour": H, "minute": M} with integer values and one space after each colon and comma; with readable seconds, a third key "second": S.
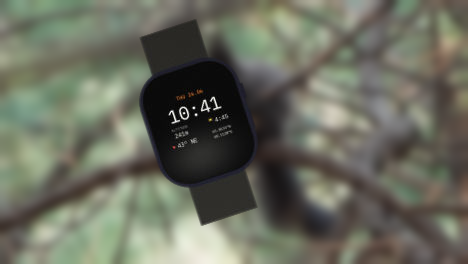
{"hour": 10, "minute": 41}
